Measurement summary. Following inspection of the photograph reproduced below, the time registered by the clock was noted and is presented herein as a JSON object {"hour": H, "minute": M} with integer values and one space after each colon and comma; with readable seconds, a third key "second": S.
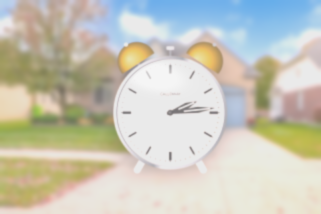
{"hour": 2, "minute": 14}
